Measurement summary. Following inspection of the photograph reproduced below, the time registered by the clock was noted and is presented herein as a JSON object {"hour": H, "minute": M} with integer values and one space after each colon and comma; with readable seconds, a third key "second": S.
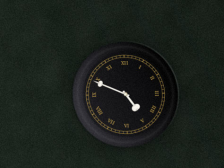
{"hour": 4, "minute": 49}
